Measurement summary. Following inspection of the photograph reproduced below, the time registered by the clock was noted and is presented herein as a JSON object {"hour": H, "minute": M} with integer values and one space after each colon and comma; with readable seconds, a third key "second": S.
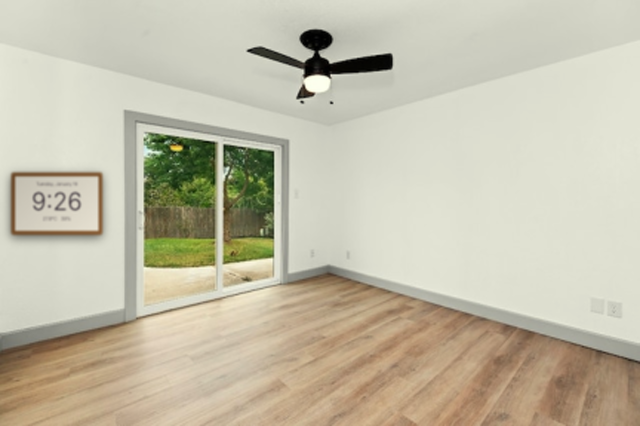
{"hour": 9, "minute": 26}
